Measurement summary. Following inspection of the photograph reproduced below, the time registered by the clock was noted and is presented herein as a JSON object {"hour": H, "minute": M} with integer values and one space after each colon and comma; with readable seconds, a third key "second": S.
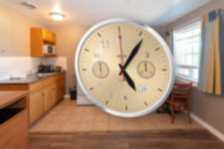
{"hour": 5, "minute": 6}
